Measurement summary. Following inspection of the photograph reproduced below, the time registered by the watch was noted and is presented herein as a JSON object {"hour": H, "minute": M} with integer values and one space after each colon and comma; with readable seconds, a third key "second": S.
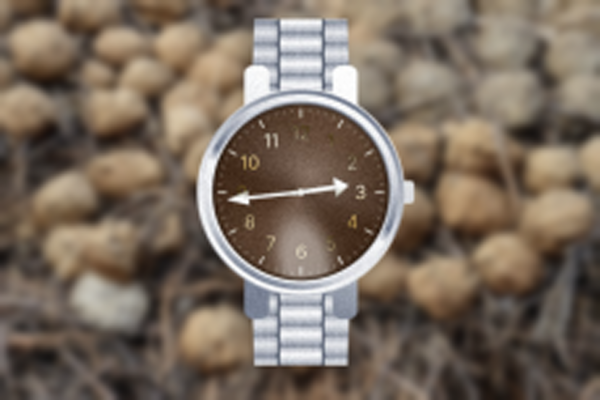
{"hour": 2, "minute": 44}
